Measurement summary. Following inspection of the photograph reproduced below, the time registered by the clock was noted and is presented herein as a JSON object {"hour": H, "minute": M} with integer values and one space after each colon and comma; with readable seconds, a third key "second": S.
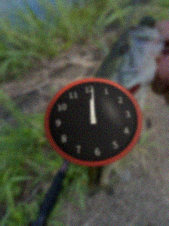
{"hour": 12, "minute": 1}
